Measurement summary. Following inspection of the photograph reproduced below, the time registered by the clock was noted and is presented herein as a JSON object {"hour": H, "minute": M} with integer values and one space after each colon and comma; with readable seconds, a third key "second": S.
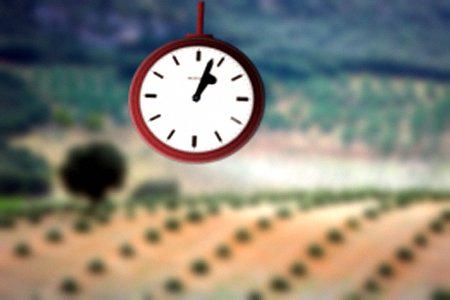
{"hour": 1, "minute": 3}
